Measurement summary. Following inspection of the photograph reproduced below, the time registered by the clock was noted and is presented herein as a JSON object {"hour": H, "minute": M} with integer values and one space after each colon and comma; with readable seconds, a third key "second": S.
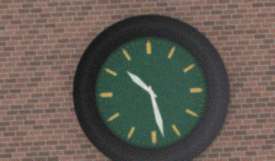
{"hour": 10, "minute": 28}
